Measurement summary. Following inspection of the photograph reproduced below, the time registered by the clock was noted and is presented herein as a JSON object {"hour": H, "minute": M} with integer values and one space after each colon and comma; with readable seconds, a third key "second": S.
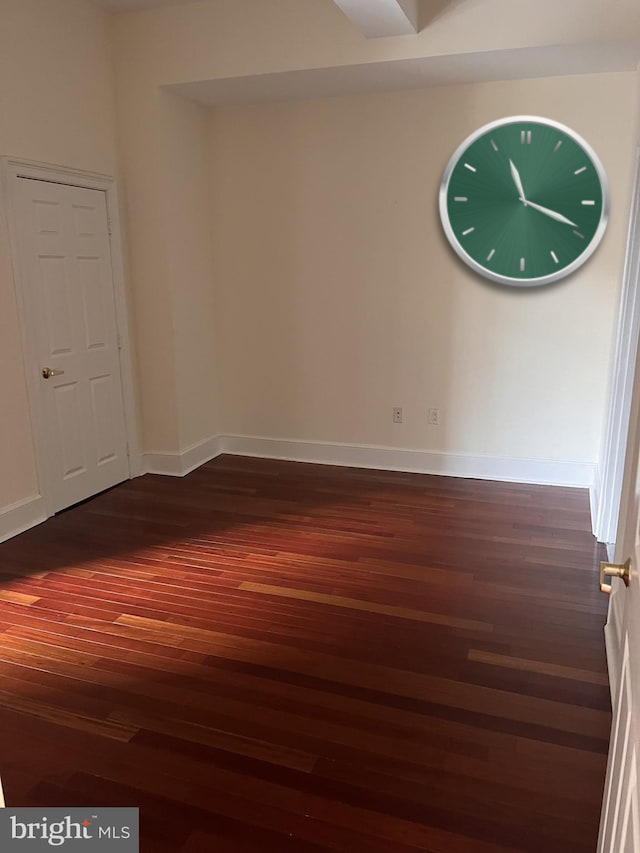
{"hour": 11, "minute": 19}
